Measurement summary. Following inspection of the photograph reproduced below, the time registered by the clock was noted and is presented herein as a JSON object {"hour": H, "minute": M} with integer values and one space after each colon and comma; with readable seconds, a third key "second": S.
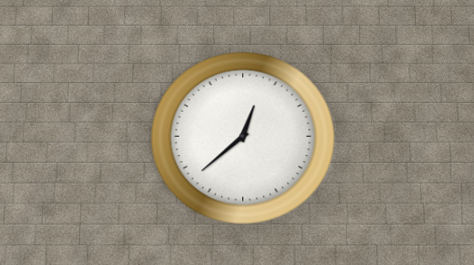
{"hour": 12, "minute": 38}
